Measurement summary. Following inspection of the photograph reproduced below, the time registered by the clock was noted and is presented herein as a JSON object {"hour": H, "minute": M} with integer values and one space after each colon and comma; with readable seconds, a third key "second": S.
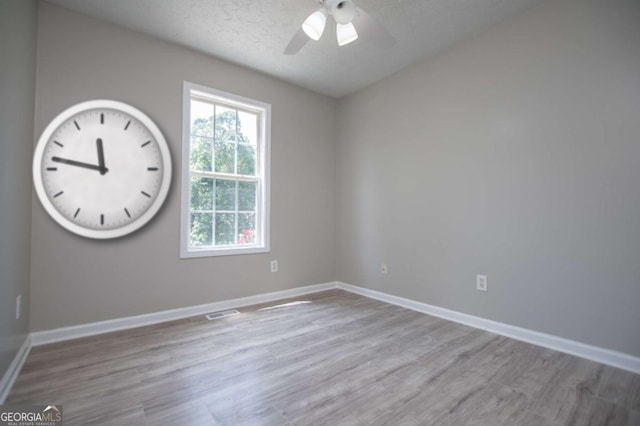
{"hour": 11, "minute": 47}
